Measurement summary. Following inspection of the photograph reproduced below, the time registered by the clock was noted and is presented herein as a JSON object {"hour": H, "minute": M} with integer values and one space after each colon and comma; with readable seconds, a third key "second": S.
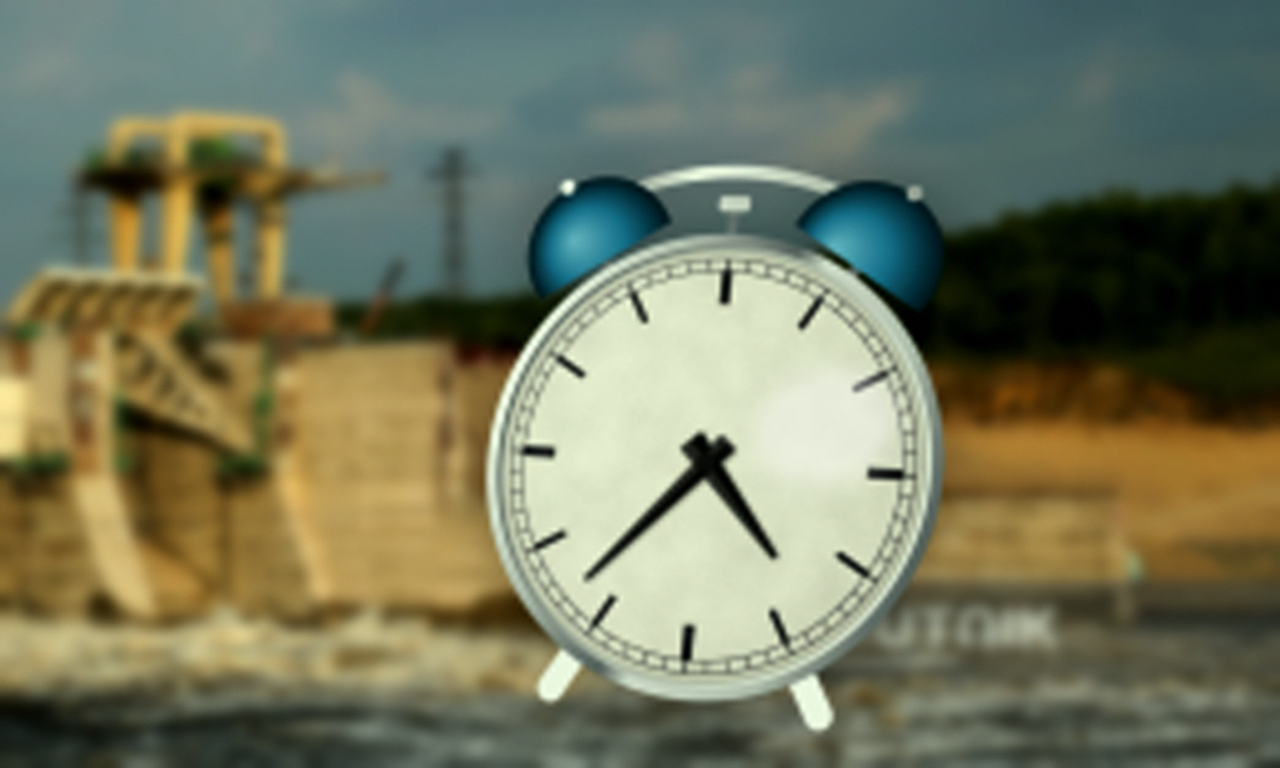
{"hour": 4, "minute": 37}
